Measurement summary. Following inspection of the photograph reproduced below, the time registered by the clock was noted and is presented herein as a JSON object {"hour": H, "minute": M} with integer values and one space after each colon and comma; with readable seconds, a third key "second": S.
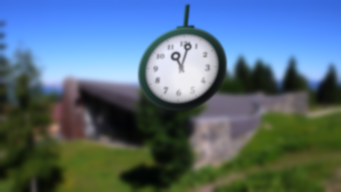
{"hour": 11, "minute": 2}
